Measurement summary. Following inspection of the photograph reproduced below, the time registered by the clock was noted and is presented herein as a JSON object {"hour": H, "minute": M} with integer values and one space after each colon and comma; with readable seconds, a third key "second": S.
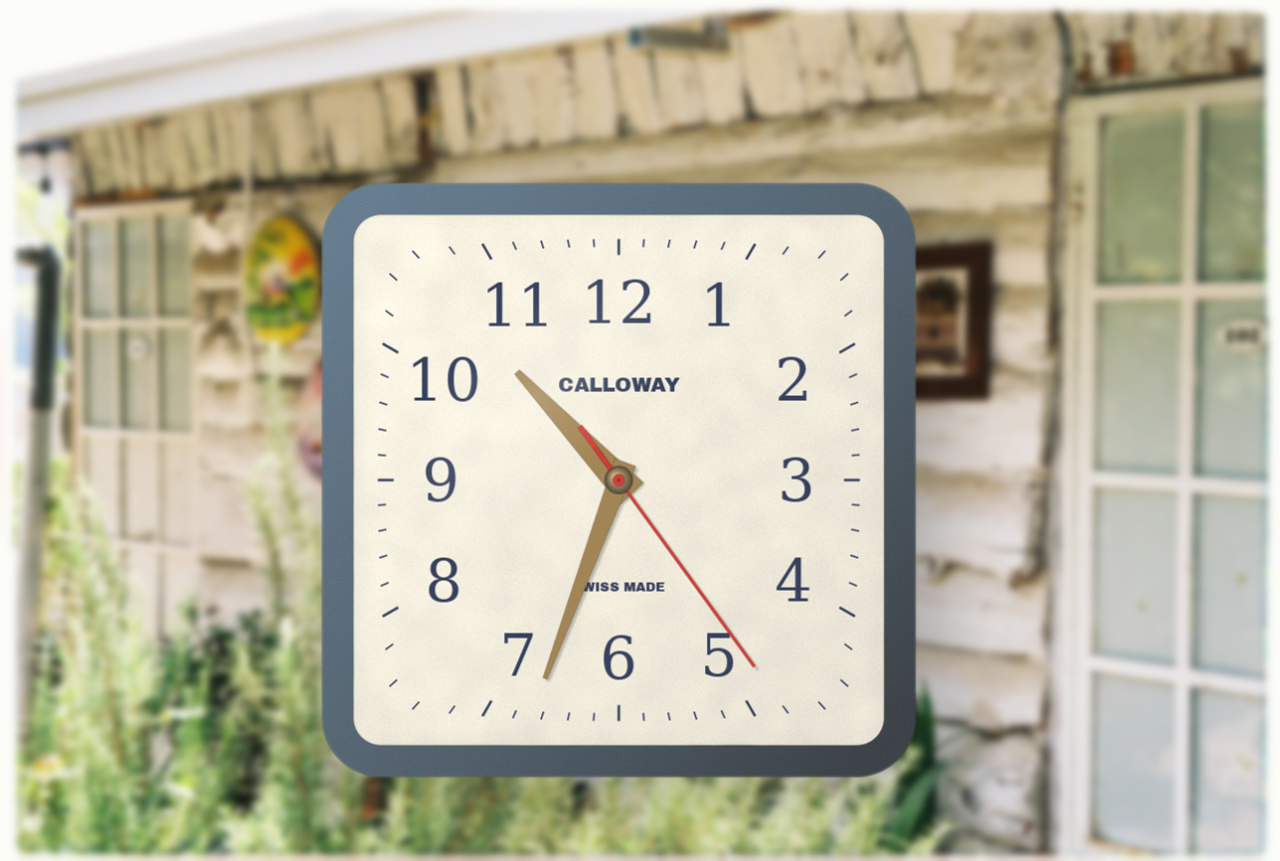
{"hour": 10, "minute": 33, "second": 24}
